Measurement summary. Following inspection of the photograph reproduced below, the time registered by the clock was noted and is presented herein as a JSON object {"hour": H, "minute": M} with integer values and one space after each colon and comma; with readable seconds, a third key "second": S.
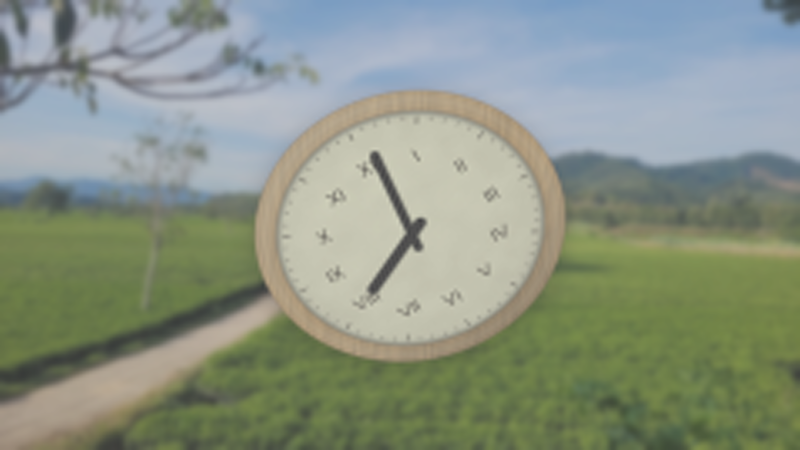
{"hour": 8, "minute": 1}
